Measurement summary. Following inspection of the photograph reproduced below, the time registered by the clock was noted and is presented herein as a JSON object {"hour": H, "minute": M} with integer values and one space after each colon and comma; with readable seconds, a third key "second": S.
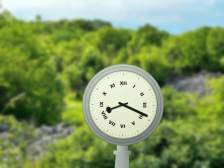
{"hour": 8, "minute": 19}
